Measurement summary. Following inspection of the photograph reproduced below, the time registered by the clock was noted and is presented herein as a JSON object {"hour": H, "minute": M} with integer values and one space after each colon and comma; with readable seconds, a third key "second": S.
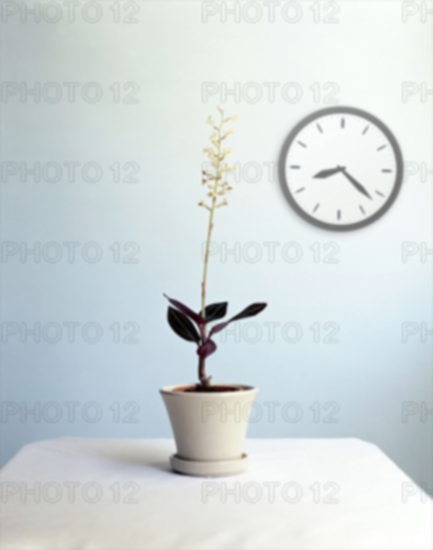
{"hour": 8, "minute": 22}
